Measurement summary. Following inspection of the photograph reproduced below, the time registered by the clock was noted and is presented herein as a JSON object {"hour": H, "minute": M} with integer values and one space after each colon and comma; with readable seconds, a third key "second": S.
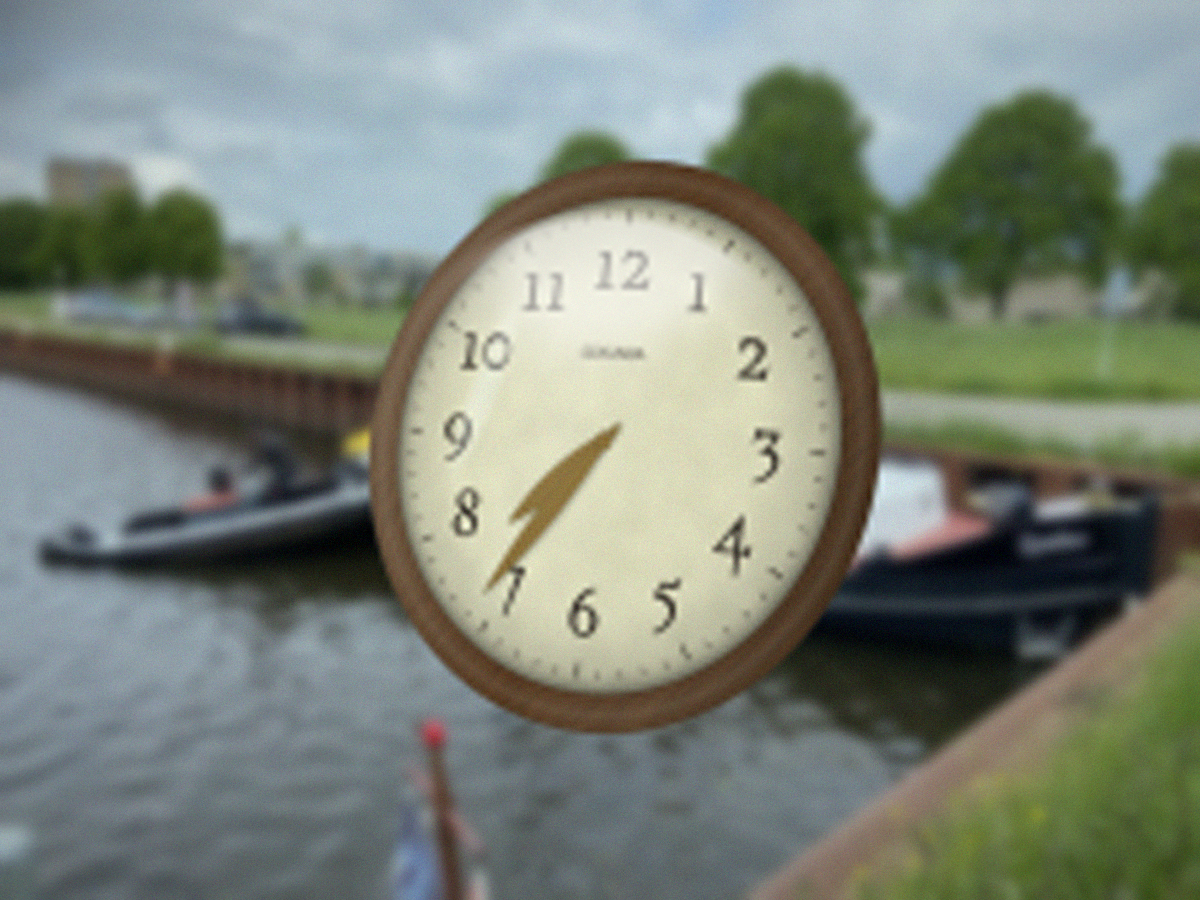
{"hour": 7, "minute": 36}
